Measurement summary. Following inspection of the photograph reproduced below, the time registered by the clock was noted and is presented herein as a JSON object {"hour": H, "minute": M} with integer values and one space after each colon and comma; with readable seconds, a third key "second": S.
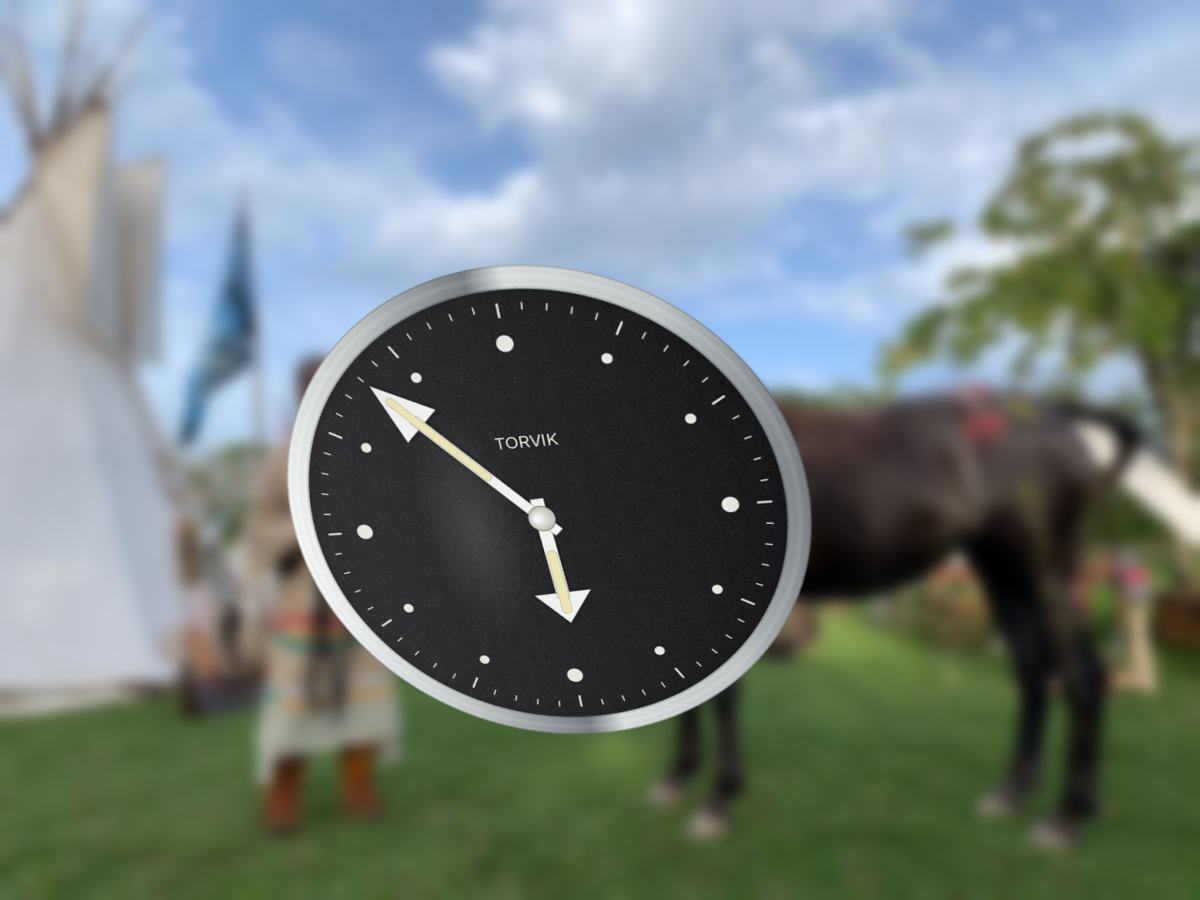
{"hour": 5, "minute": 53}
